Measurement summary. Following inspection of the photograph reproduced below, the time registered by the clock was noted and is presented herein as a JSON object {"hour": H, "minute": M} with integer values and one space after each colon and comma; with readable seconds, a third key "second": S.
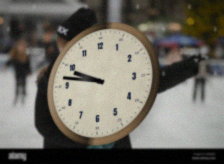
{"hour": 9, "minute": 47}
